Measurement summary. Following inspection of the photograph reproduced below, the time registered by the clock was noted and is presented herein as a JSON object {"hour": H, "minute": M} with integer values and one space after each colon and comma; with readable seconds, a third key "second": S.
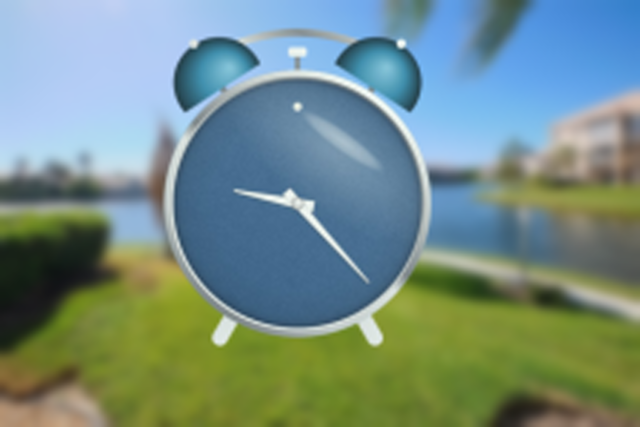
{"hour": 9, "minute": 23}
